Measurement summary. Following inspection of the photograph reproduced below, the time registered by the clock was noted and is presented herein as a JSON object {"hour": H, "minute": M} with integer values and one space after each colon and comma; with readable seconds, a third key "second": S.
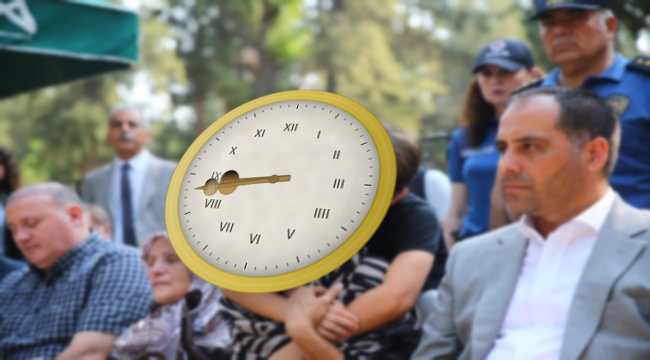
{"hour": 8, "minute": 43}
